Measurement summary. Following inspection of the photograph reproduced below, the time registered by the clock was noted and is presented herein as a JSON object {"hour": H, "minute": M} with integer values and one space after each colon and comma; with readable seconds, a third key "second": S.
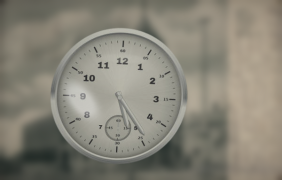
{"hour": 5, "minute": 24}
